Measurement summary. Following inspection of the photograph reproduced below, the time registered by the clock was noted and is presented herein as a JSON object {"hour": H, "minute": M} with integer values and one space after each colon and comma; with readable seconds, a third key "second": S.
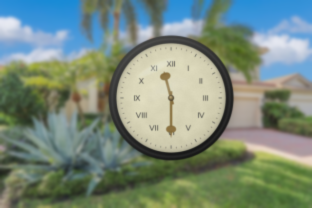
{"hour": 11, "minute": 30}
